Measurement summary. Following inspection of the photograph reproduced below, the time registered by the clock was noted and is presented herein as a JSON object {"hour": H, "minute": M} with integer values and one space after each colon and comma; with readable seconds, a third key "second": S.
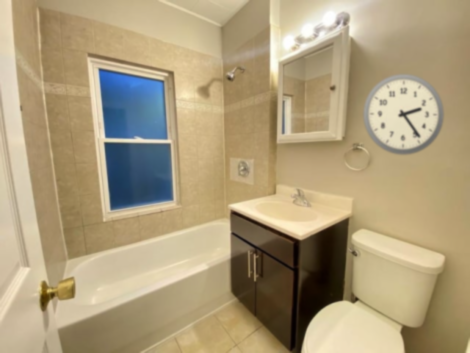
{"hour": 2, "minute": 24}
